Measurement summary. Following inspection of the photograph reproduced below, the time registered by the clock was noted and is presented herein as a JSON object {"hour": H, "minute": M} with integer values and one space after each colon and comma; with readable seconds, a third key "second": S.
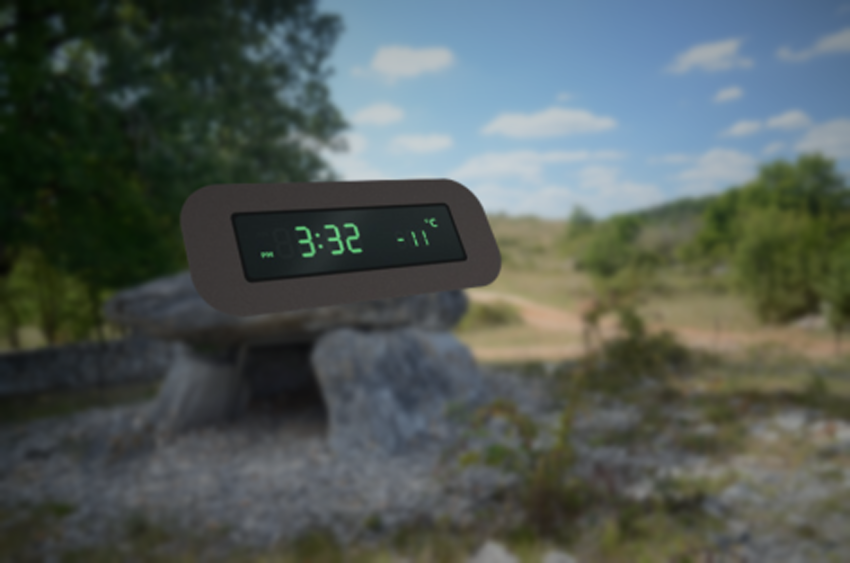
{"hour": 3, "minute": 32}
